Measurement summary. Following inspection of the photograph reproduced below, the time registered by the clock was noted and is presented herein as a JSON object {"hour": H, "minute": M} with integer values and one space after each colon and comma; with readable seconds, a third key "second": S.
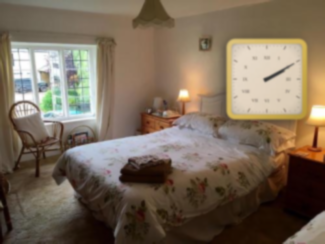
{"hour": 2, "minute": 10}
